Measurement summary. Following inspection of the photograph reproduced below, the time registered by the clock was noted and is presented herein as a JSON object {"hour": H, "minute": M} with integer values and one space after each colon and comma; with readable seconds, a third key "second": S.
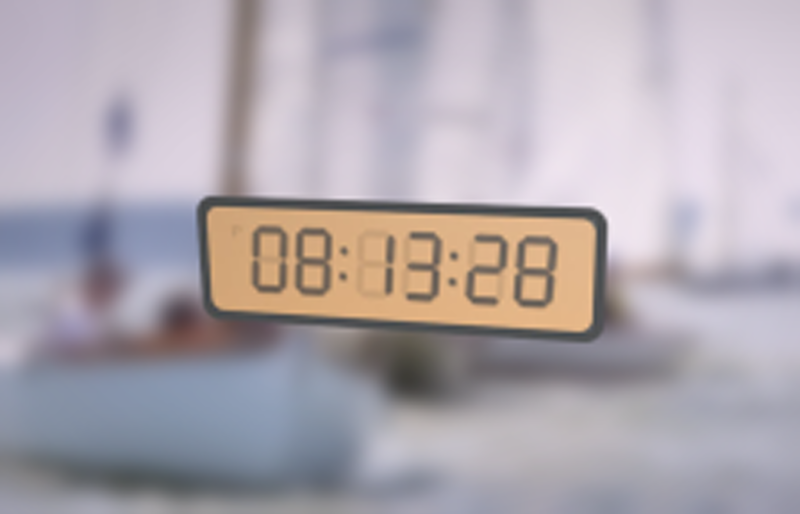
{"hour": 8, "minute": 13, "second": 28}
